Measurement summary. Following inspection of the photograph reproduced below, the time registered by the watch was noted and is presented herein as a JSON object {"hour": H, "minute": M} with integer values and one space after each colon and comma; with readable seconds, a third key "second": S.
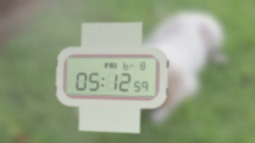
{"hour": 5, "minute": 12}
